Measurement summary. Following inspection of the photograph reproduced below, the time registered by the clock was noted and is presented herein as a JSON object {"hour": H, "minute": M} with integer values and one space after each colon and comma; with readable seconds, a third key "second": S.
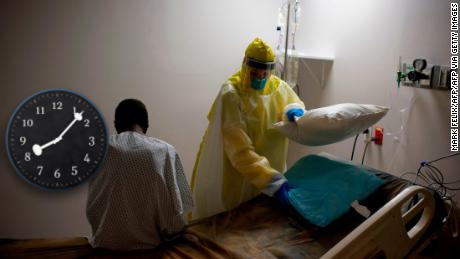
{"hour": 8, "minute": 7}
